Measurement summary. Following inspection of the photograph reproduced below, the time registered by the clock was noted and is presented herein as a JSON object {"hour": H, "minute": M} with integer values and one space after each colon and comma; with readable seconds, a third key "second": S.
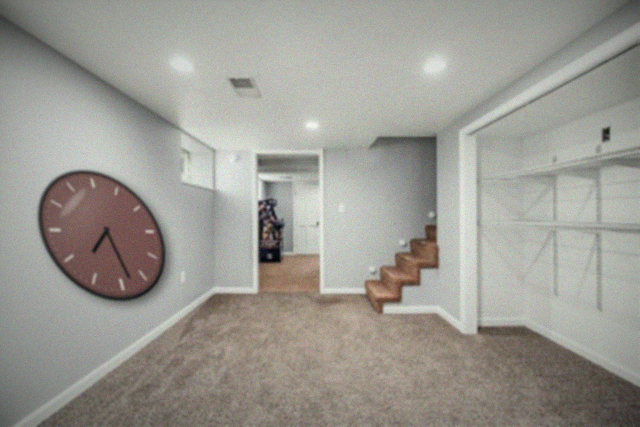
{"hour": 7, "minute": 28}
